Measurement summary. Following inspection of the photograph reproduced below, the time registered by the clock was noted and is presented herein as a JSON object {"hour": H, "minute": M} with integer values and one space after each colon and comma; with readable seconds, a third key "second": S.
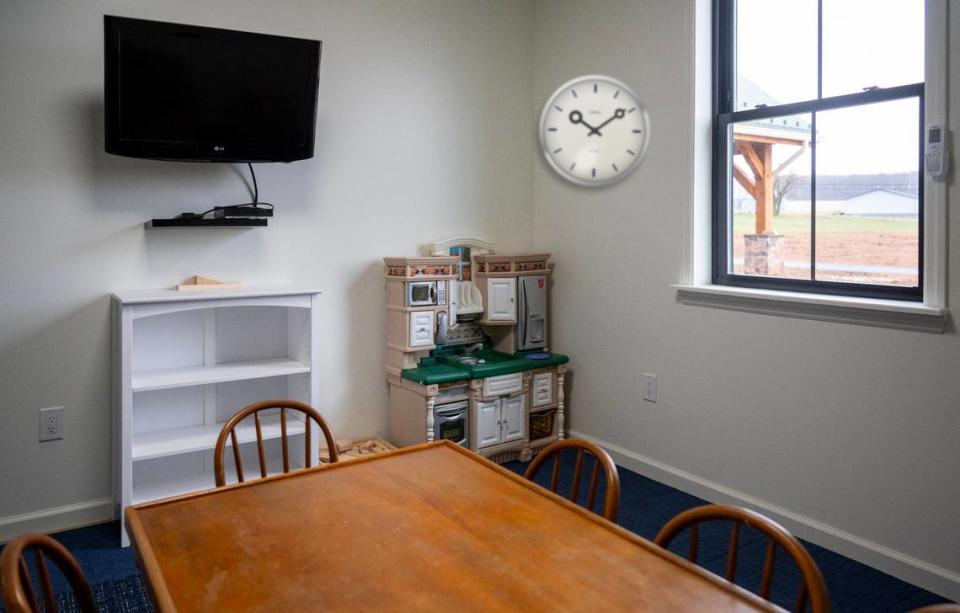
{"hour": 10, "minute": 9}
